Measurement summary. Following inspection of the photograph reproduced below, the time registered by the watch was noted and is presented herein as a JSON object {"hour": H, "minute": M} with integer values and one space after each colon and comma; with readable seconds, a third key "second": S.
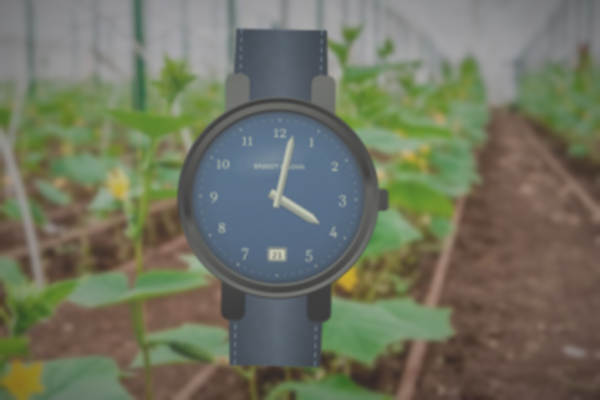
{"hour": 4, "minute": 2}
